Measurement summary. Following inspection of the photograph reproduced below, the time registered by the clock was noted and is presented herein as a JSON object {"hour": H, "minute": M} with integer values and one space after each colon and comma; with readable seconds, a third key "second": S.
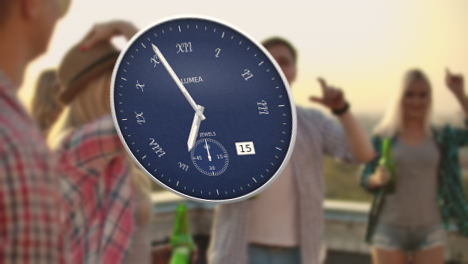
{"hour": 6, "minute": 56}
